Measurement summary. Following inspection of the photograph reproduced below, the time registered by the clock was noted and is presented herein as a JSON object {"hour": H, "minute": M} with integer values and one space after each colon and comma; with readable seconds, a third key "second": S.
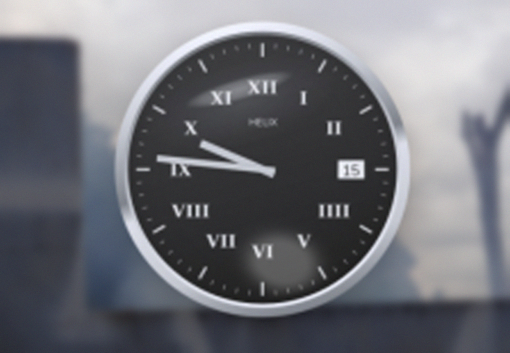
{"hour": 9, "minute": 46}
